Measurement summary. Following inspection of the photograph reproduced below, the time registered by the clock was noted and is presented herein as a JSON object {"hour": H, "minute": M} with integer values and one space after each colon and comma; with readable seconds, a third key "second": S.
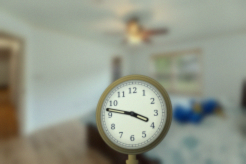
{"hour": 3, "minute": 47}
